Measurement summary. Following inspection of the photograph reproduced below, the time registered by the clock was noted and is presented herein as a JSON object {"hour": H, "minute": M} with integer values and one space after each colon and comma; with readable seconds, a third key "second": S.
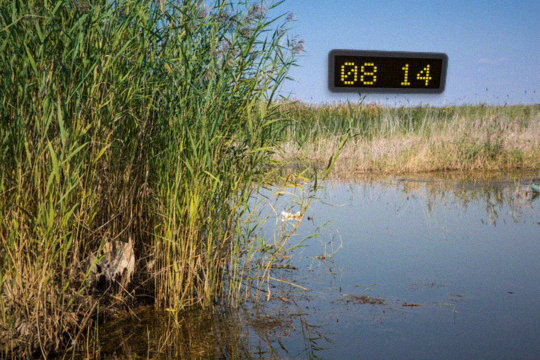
{"hour": 8, "minute": 14}
